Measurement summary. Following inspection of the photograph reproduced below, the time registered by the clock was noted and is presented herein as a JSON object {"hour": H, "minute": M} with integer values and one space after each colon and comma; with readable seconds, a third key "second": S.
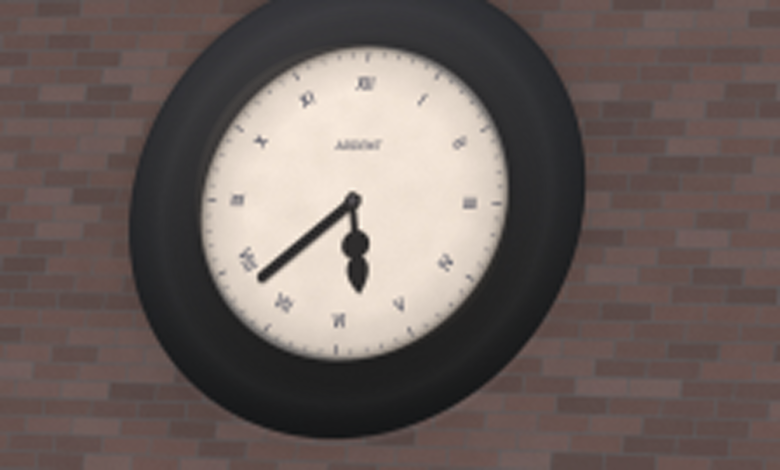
{"hour": 5, "minute": 38}
